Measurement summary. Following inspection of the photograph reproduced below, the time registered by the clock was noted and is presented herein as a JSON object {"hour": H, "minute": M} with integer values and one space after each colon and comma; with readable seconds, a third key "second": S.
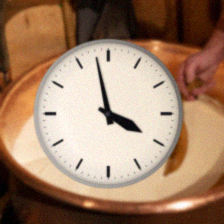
{"hour": 3, "minute": 58}
